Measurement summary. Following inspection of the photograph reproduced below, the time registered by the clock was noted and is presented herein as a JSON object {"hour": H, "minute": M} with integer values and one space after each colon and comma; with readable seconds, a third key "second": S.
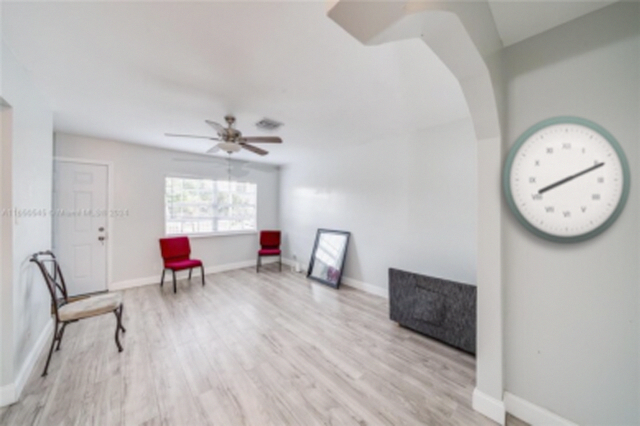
{"hour": 8, "minute": 11}
